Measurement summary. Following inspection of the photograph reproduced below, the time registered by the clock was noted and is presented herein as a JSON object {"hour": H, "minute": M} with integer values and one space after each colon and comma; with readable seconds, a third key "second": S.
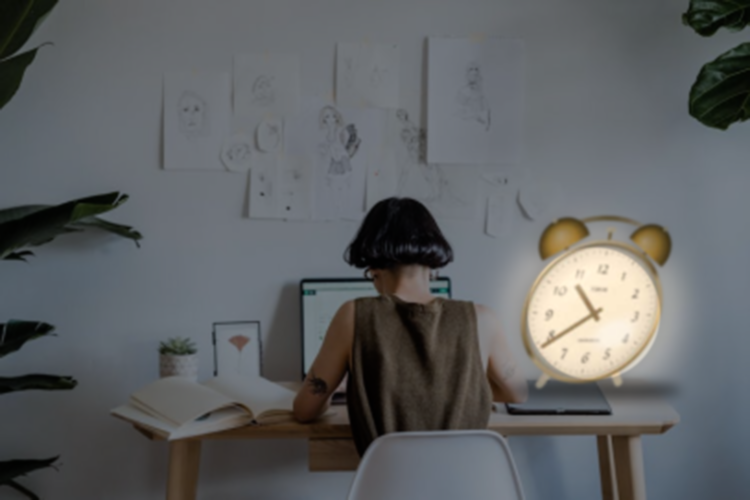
{"hour": 10, "minute": 39}
